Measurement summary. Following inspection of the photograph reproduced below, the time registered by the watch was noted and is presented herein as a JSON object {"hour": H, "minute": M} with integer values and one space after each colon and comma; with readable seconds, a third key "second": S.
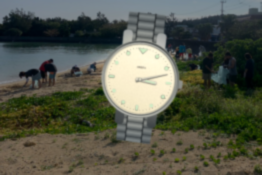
{"hour": 3, "minute": 12}
